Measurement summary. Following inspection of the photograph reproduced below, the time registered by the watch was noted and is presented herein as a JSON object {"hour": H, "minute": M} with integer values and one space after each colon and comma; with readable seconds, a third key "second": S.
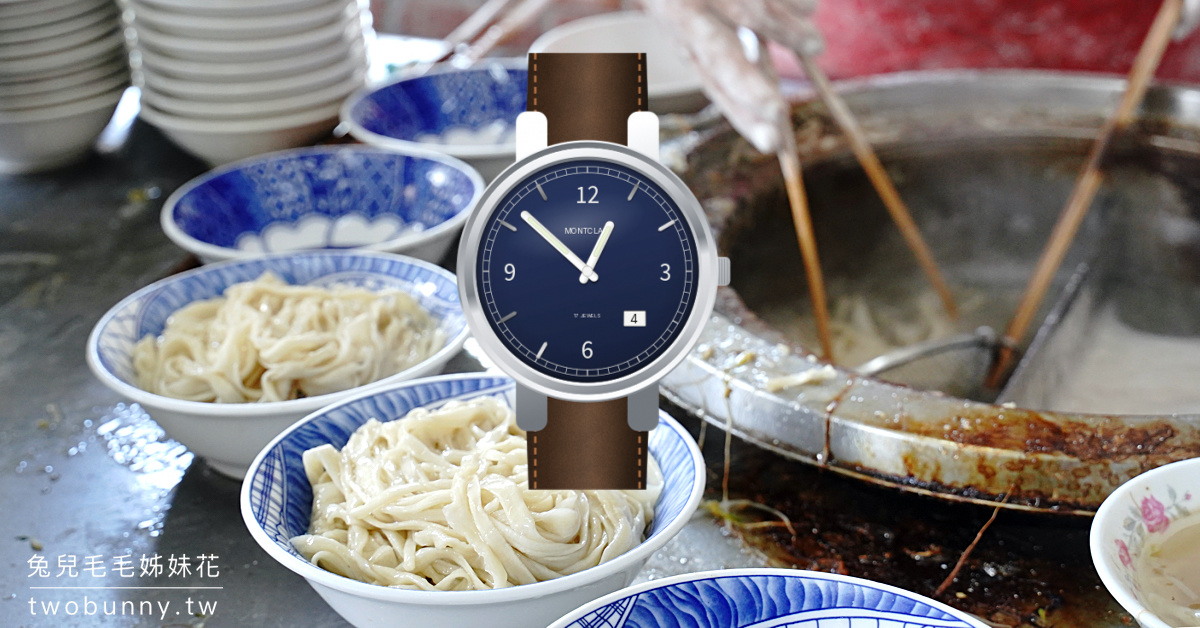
{"hour": 12, "minute": 52}
